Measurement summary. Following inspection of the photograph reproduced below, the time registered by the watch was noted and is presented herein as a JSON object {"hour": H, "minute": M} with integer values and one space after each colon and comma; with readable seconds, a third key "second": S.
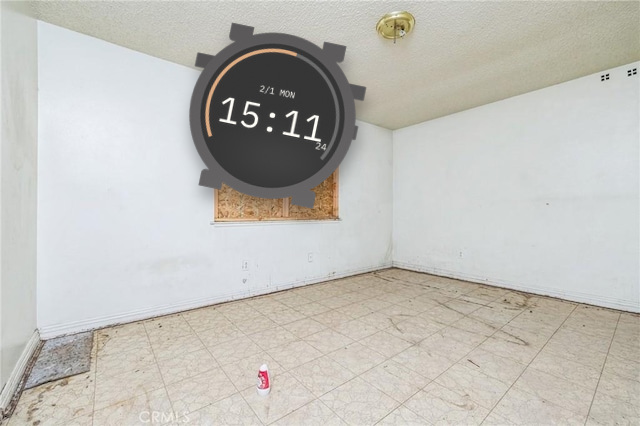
{"hour": 15, "minute": 11, "second": 24}
